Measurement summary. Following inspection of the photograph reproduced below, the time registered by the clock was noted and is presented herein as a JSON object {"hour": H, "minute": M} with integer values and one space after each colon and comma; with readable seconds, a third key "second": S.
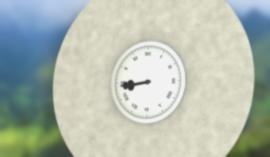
{"hour": 8, "minute": 44}
